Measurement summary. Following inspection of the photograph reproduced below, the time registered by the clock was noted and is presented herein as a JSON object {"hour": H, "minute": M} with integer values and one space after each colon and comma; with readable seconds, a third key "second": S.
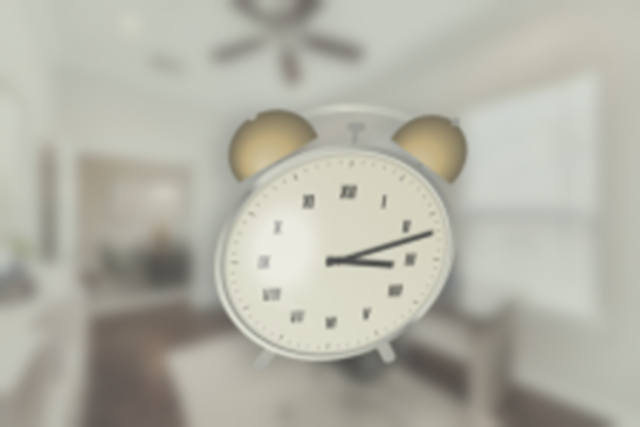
{"hour": 3, "minute": 12}
